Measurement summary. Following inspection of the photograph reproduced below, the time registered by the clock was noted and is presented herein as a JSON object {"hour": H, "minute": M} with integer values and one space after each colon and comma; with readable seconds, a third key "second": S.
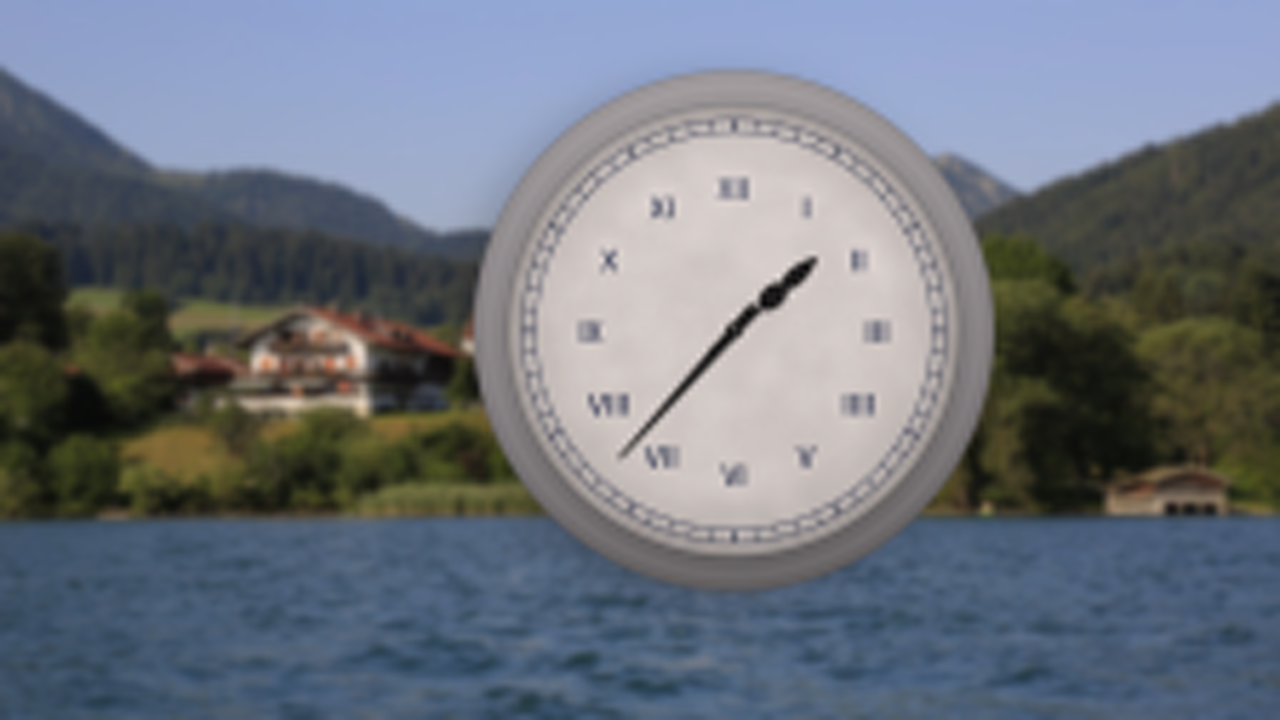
{"hour": 1, "minute": 37}
